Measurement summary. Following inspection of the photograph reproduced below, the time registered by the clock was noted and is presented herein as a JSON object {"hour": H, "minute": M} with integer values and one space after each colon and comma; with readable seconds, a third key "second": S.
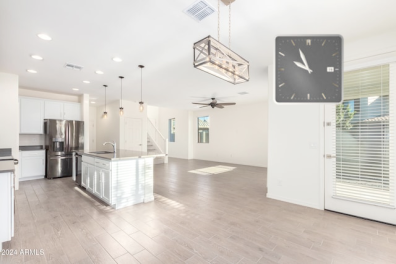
{"hour": 9, "minute": 56}
